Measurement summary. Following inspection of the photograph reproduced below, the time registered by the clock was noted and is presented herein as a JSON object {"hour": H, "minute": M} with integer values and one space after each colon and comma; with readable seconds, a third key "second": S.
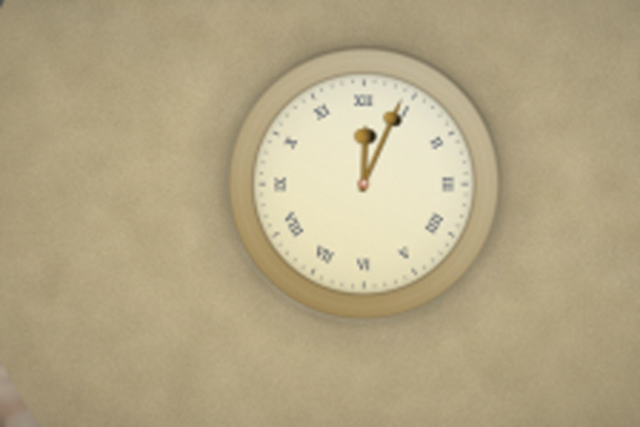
{"hour": 12, "minute": 4}
